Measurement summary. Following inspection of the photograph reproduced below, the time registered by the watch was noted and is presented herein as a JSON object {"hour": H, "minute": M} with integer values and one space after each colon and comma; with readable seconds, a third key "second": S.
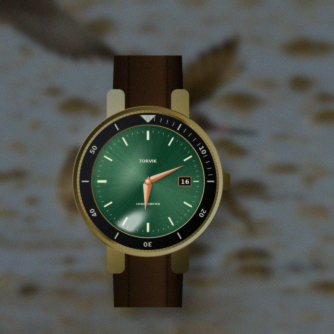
{"hour": 6, "minute": 11}
